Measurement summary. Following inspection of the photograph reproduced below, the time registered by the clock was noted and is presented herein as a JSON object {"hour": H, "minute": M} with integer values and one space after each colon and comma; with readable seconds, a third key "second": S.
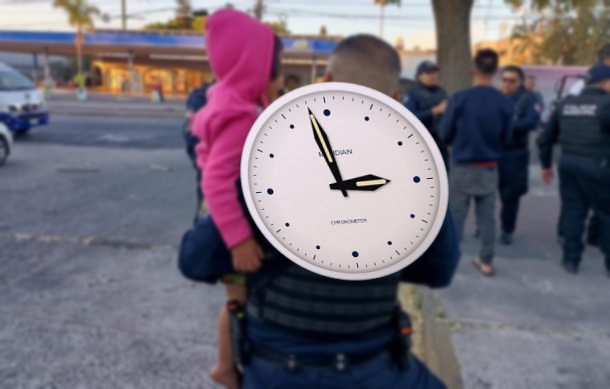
{"hour": 2, "minute": 58}
